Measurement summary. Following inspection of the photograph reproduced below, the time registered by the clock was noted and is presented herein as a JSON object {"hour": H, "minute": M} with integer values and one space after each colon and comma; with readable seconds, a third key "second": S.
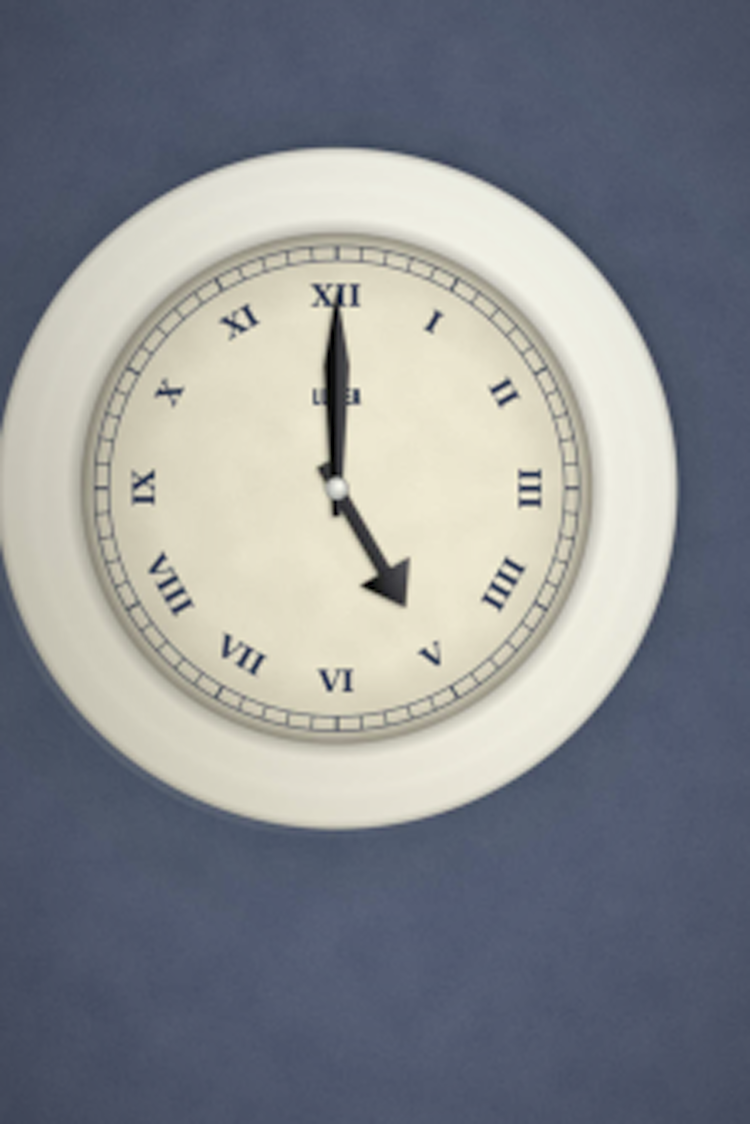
{"hour": 5, "minute": 0}
